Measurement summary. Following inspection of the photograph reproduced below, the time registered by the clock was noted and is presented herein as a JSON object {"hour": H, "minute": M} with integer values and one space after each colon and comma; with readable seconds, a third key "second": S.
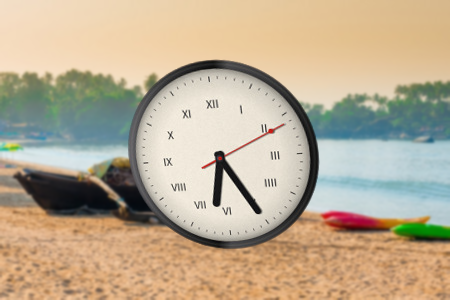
{"hour": 6, "minute": 25, "second": 11}
